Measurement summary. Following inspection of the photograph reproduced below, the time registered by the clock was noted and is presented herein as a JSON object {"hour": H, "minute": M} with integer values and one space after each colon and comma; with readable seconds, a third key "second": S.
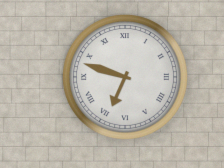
{"hour": 6, "minute": 48}
